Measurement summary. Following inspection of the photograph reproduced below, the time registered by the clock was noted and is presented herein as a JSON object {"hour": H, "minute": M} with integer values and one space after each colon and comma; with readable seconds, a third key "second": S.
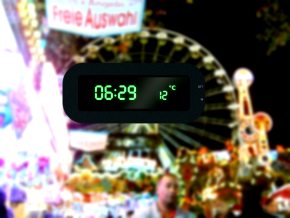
{"hour": 6, "minute": 29}
